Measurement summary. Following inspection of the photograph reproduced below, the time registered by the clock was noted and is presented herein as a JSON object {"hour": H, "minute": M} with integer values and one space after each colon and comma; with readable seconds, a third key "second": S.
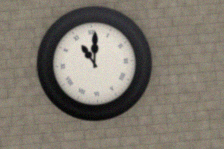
{"hour": 11, "minute": 1}
